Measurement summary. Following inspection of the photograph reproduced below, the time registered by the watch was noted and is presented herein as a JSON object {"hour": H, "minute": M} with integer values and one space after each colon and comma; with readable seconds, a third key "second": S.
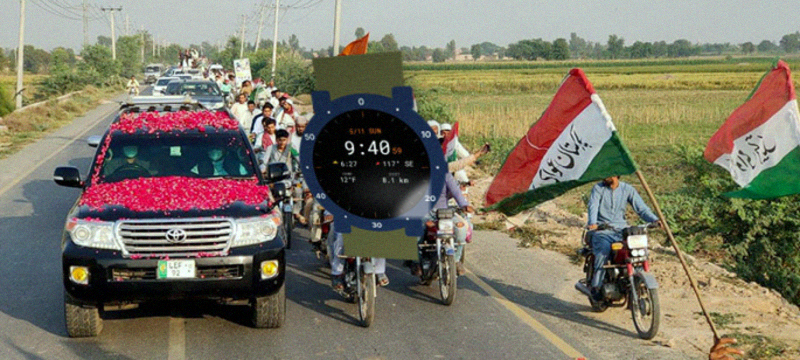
{"hour": 9, "minute": 40}
